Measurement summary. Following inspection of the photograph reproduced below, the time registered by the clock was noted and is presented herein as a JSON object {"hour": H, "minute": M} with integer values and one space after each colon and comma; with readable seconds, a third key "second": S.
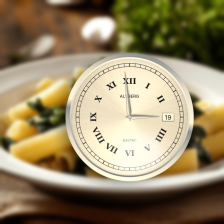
{"hour": 2, "minute": 59}
